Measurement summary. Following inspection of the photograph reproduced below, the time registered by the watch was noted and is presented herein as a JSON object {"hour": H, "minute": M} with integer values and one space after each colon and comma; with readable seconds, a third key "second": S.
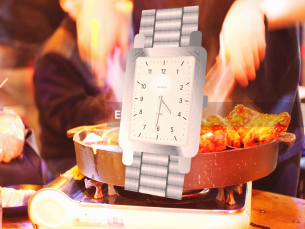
{"hour": 4, "minute": 31}
